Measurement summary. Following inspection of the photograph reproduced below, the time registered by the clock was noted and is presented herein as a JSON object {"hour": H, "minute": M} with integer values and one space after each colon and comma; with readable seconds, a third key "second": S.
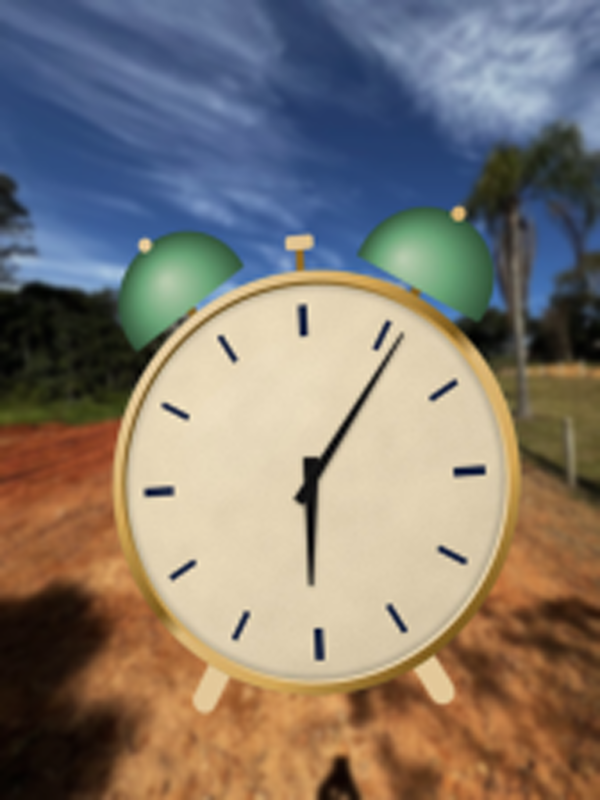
{"hour": 6, "minute": 6}
